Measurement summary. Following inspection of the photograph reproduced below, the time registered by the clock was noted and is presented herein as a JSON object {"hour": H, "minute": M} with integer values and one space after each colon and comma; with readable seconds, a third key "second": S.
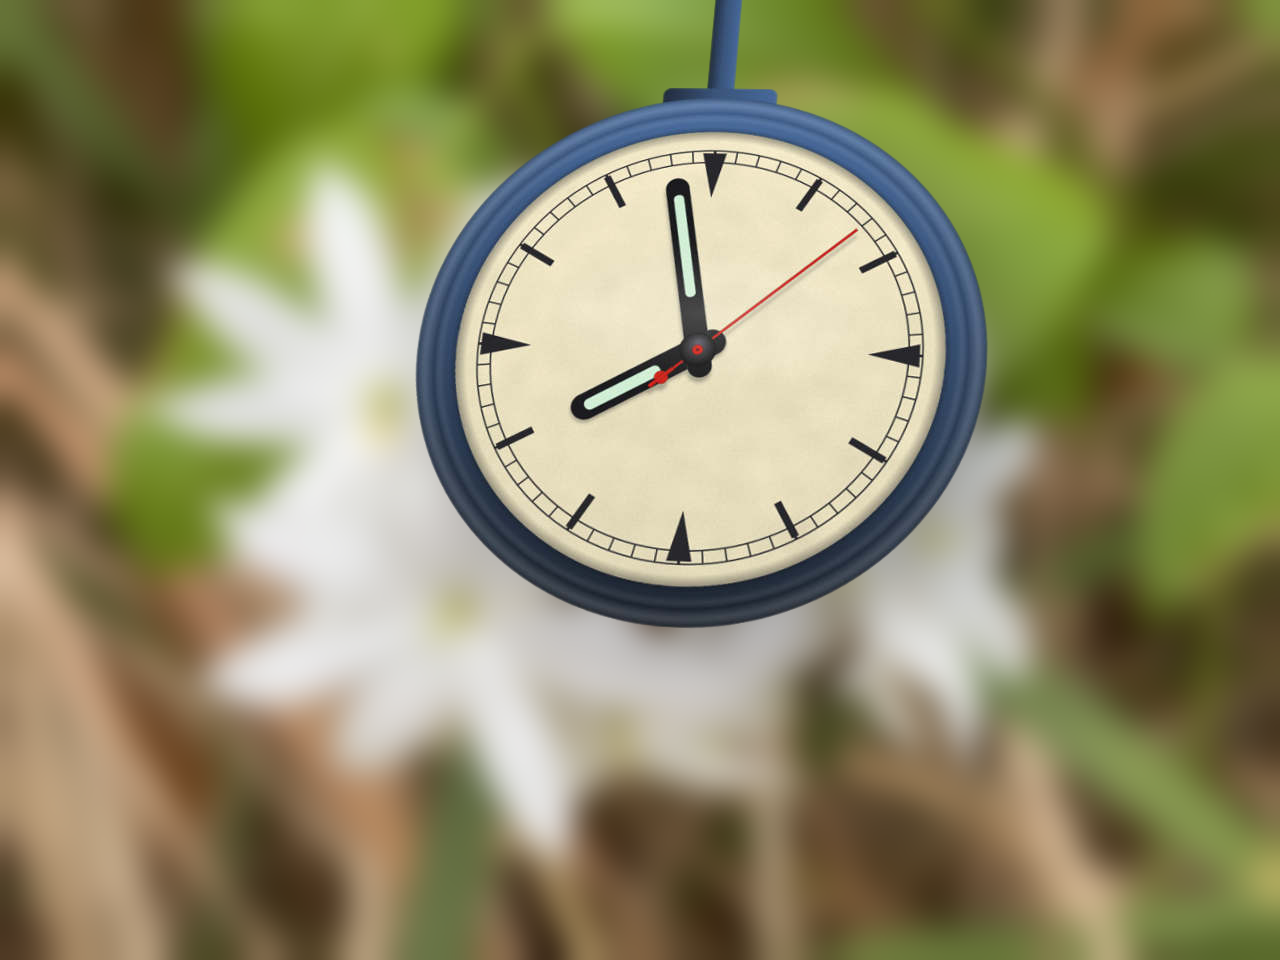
{"hour": 7, "minute": 58, "second": 8}
